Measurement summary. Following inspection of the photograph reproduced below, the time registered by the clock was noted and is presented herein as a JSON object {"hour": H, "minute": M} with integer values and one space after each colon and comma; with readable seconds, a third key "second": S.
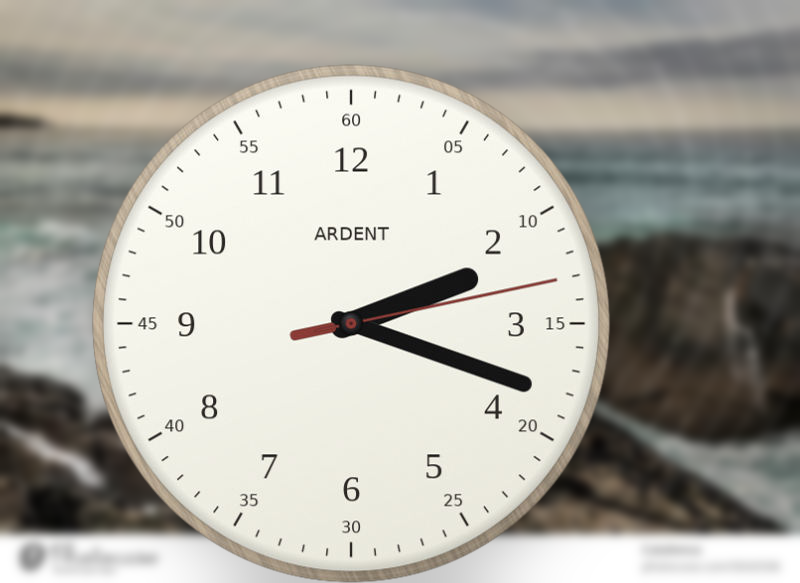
{"hour": 2, "minute": 18, "second": 13}
